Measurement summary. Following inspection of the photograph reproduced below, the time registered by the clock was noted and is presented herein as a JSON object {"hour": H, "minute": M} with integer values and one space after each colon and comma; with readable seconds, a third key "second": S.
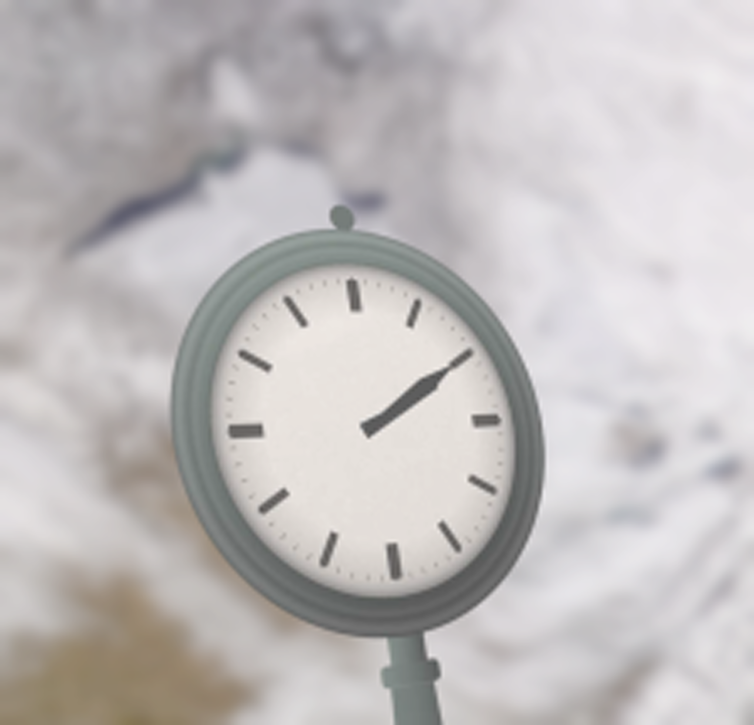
{"hour": 2, "minute": 10}
